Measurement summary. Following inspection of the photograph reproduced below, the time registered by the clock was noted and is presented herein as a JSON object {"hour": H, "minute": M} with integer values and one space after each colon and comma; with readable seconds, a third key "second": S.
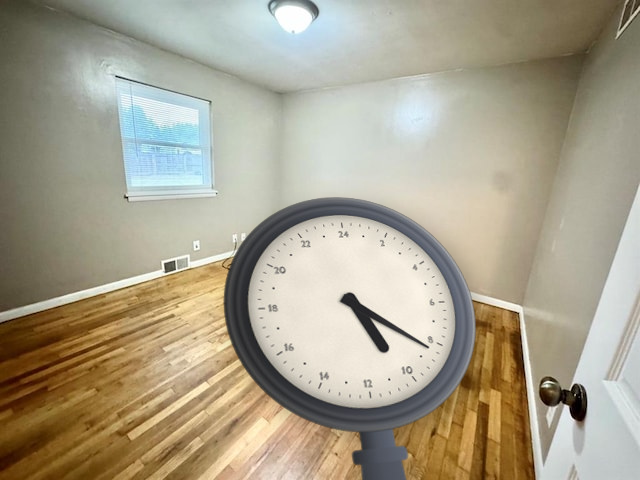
{"hour": 10, "minute": 21}
